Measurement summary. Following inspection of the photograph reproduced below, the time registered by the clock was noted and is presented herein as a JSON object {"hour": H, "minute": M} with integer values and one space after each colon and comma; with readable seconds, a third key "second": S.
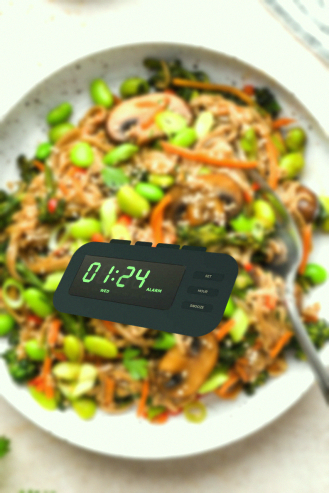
{"hour": 1, "minute": 24}
